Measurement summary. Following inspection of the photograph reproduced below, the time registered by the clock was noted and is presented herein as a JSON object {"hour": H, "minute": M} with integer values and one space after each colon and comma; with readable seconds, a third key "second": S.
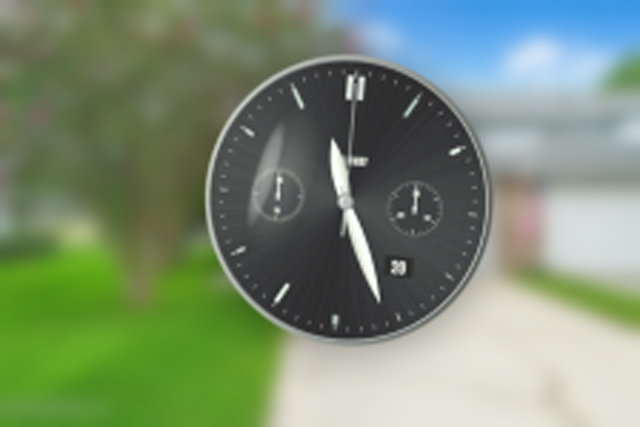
{"hour": 11, "minute": 26}
